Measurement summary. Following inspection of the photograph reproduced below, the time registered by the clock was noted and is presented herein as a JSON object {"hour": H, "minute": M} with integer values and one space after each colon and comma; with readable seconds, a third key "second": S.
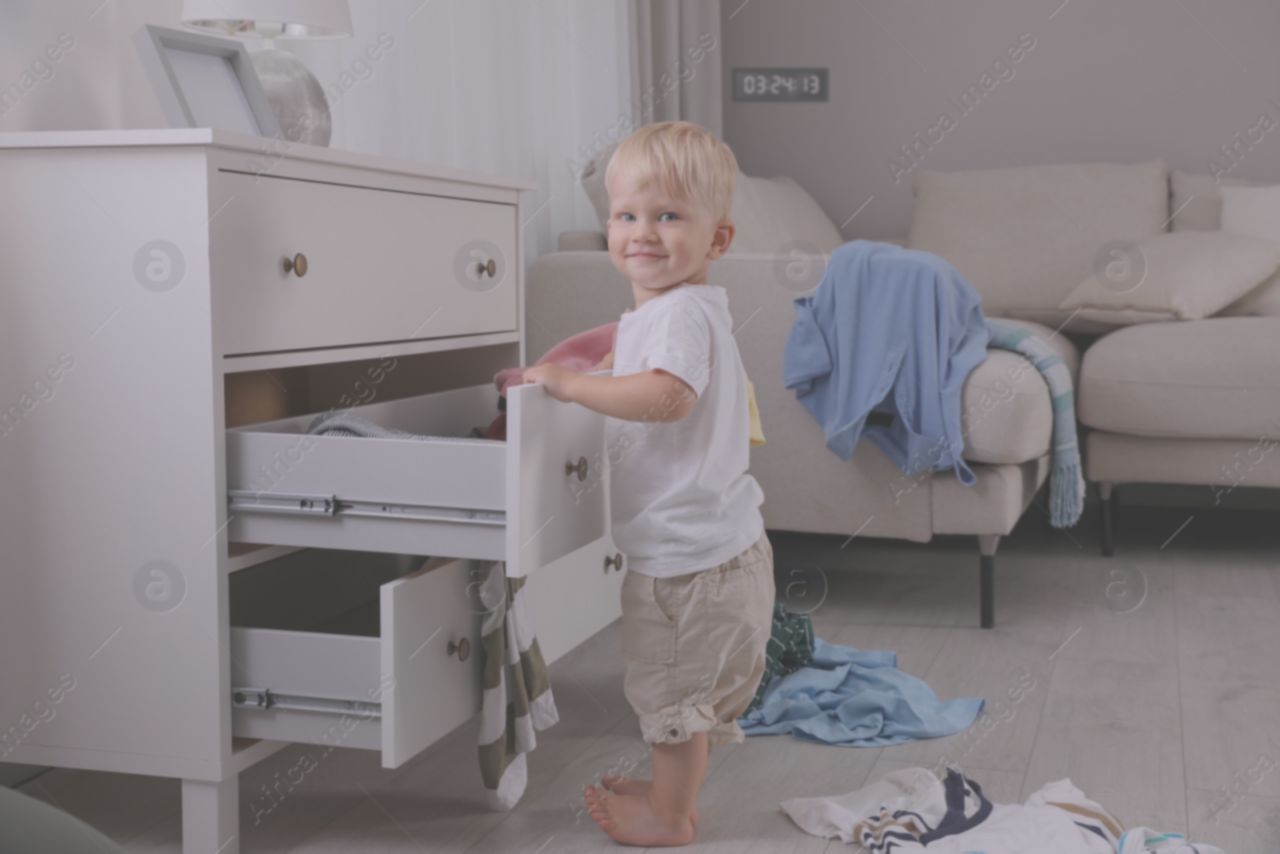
{"hour": 3, "minute": 24, "second": 13}
